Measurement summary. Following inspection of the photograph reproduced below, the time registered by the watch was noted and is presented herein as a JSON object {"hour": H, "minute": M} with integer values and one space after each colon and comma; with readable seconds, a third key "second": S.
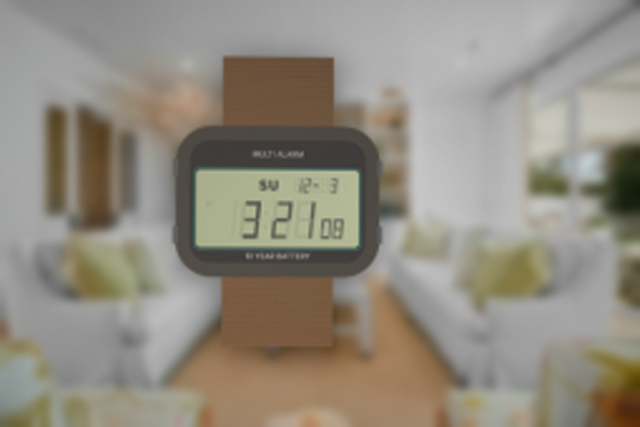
{"hour": 3, "minute": 21, "second": 8}
